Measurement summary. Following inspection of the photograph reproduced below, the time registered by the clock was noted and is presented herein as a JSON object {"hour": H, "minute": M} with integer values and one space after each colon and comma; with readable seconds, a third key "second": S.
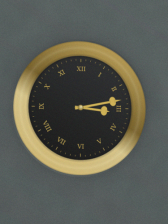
{"hour": 3, "minute": 13}
